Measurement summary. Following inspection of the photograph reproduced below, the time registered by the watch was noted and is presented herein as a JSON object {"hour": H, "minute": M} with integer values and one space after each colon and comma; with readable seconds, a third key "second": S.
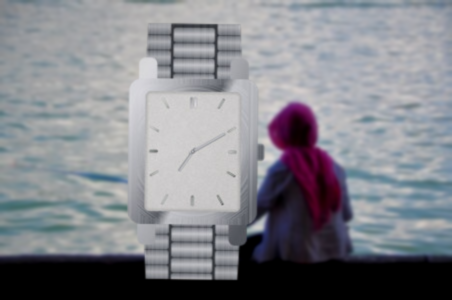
{"hour": 7, "minute": 10}
